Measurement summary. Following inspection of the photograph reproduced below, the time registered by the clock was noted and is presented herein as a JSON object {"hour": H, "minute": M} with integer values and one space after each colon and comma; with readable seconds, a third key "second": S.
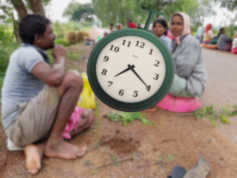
{"hour": 7, "minute": 20}
